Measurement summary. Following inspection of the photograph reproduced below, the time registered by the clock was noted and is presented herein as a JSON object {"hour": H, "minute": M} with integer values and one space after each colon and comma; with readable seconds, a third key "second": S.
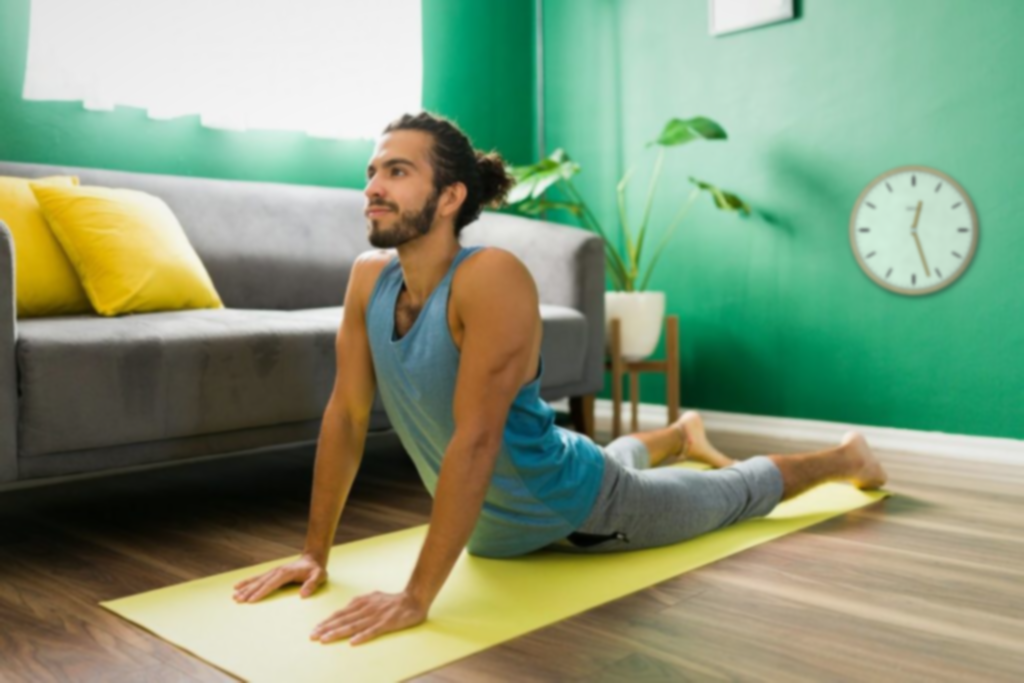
{"hour": 12, "minute": 27}
